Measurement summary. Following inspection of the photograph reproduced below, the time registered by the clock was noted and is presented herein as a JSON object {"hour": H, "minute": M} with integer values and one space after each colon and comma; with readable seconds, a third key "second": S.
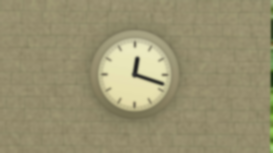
{"hour": 12, "minute": 18}
